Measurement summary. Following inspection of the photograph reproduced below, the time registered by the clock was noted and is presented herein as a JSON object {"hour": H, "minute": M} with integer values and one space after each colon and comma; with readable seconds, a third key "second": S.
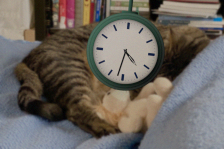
{"hour": 4, "minute": 32}
